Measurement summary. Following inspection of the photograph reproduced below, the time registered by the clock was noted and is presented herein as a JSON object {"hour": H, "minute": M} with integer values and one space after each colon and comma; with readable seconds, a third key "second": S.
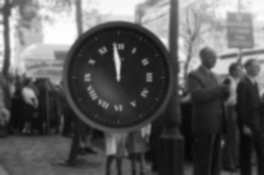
{"hour": 11, "minute": 59}
